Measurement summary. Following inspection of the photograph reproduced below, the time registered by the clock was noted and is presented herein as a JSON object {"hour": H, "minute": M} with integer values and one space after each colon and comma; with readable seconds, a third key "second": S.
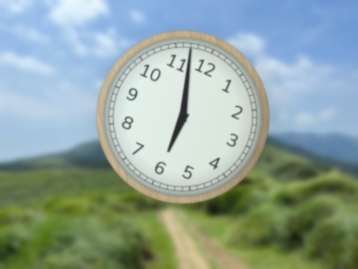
{"hour": 5, "minute": 57}
